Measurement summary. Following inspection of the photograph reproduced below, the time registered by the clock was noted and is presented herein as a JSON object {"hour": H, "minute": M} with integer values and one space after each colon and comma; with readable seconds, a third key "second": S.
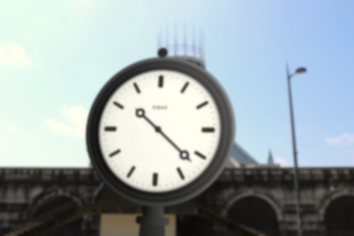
{"hour": 10, "minute": 22}
